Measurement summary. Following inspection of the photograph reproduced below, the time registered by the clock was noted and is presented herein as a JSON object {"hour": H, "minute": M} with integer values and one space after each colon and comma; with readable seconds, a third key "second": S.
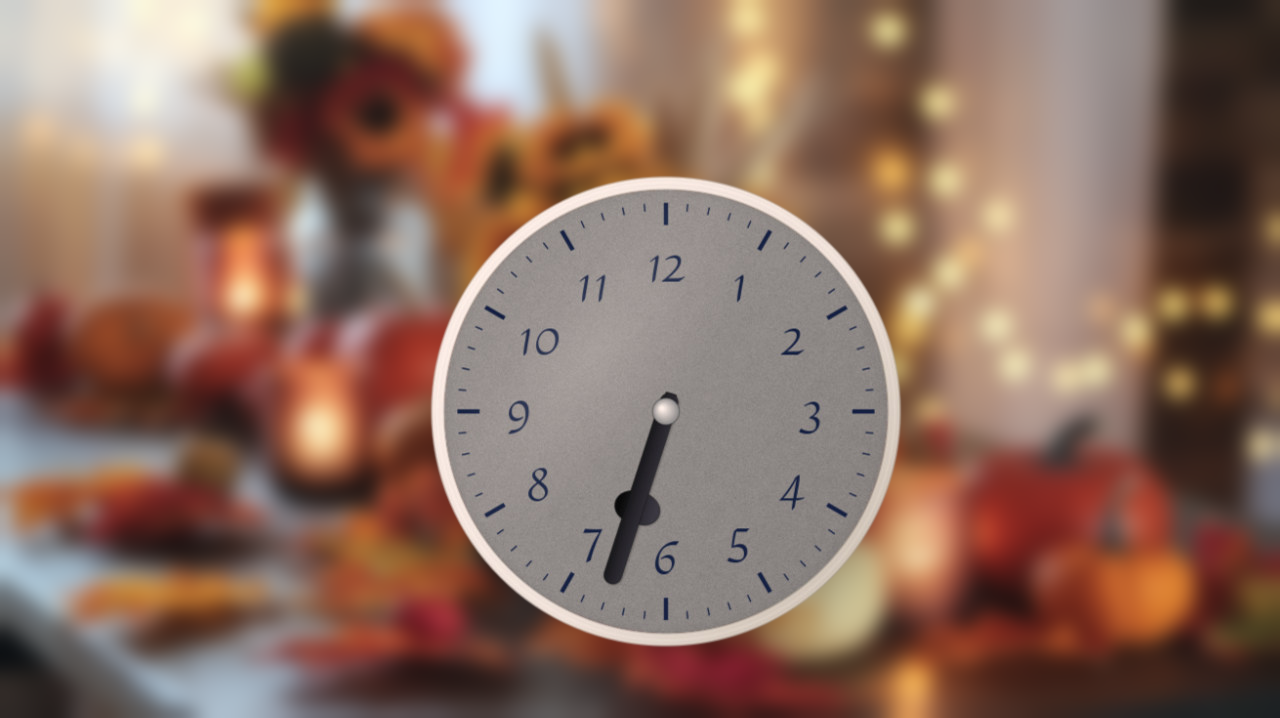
{"hour": 6, "minute": 33}
